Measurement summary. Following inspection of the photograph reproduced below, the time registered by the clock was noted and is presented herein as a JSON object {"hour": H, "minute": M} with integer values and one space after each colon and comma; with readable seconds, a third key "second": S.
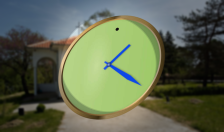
{"hour": 1, "minute": 20}
